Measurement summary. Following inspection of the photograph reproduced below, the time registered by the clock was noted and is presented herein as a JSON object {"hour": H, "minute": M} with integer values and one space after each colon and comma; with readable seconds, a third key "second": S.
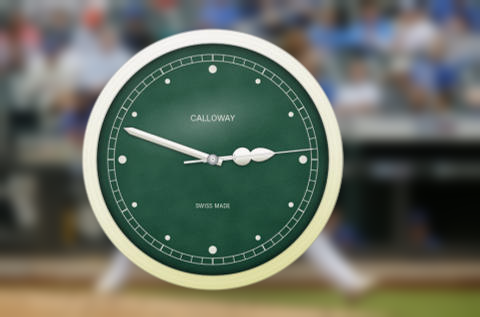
{"hour": 2, "minute": 48, "second": 14}
